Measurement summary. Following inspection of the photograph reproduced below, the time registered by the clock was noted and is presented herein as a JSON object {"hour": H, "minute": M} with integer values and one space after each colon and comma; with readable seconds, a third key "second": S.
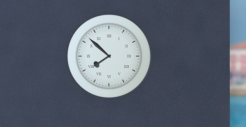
{"hour": 7, "minute": 52}
